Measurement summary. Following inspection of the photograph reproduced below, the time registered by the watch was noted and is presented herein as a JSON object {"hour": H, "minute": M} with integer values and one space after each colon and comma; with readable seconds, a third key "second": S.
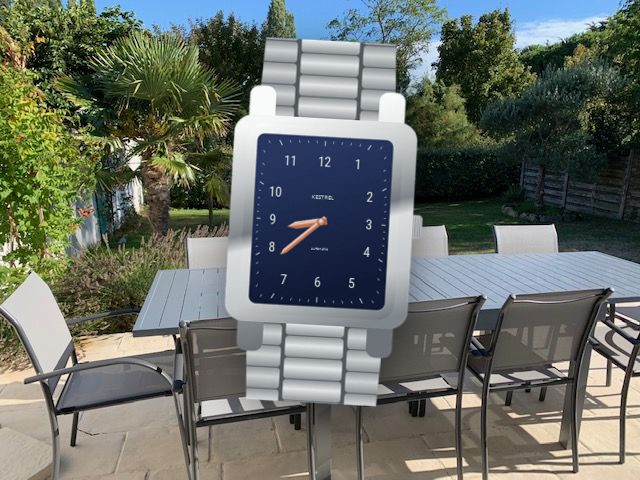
{"hour": 8, "minute": 38}
